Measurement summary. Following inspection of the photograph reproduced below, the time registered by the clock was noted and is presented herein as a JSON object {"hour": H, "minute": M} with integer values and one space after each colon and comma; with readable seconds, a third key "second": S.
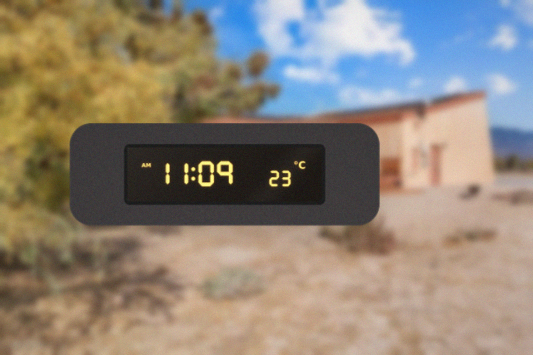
{"hour": 11, "minute": 9}
